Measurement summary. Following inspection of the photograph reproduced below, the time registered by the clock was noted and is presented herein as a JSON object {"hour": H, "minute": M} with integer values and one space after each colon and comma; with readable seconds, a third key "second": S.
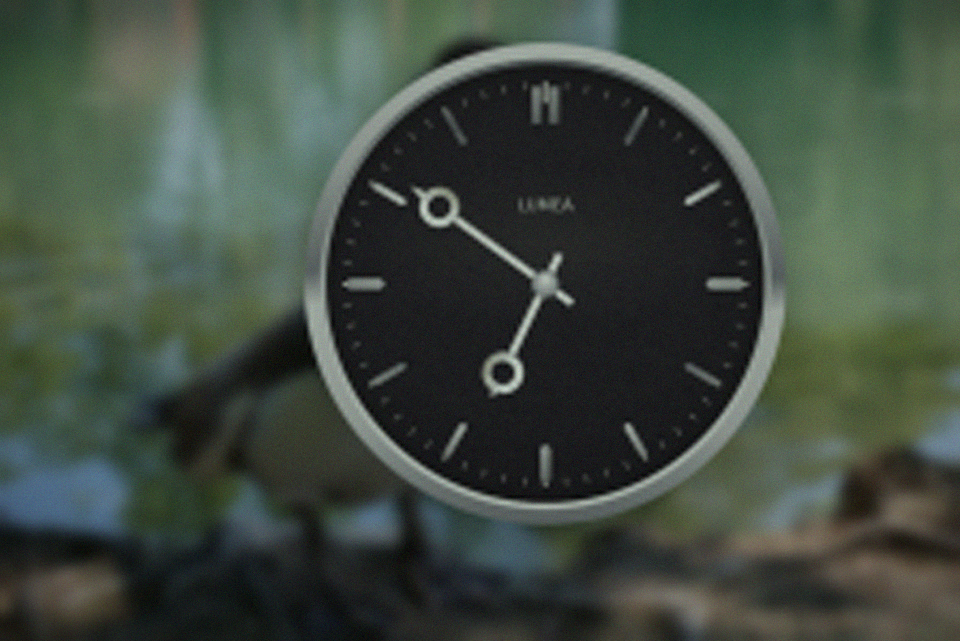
{"hour": 6, "minute": 51}
